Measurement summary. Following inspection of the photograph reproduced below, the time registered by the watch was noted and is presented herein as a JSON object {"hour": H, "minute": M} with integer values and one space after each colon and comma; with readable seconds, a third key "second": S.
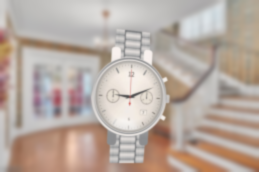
{"hour": 9, "minute": 11}
